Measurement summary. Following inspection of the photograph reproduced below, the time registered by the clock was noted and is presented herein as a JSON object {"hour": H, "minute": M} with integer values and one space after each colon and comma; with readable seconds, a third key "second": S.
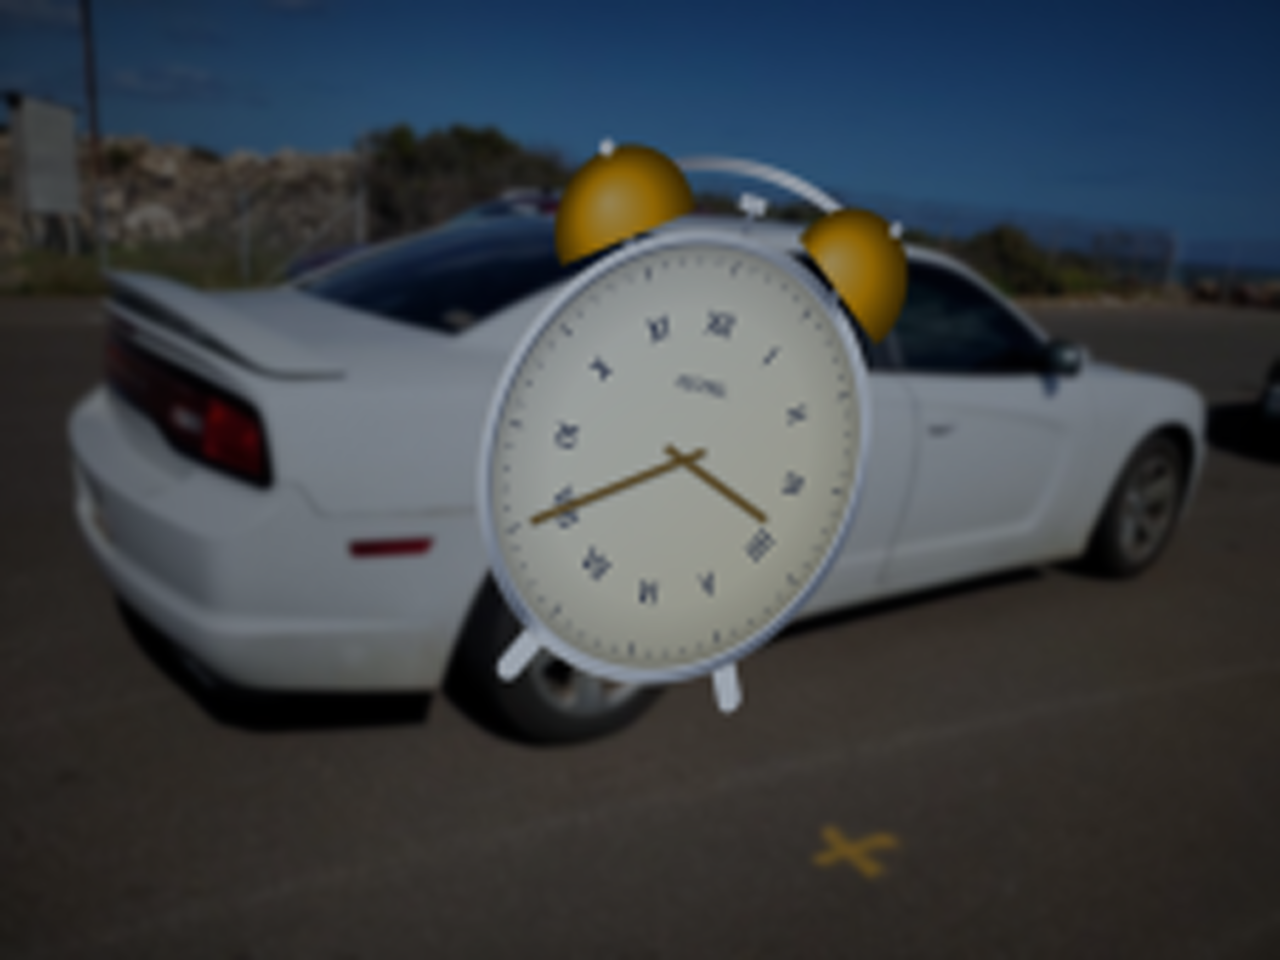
{"hour": 3, "minute": 40}
